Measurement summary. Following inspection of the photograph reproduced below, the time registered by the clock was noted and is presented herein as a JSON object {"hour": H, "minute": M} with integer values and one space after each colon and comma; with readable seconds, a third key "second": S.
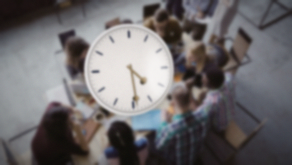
{"hour": 4, "minute": 29}
